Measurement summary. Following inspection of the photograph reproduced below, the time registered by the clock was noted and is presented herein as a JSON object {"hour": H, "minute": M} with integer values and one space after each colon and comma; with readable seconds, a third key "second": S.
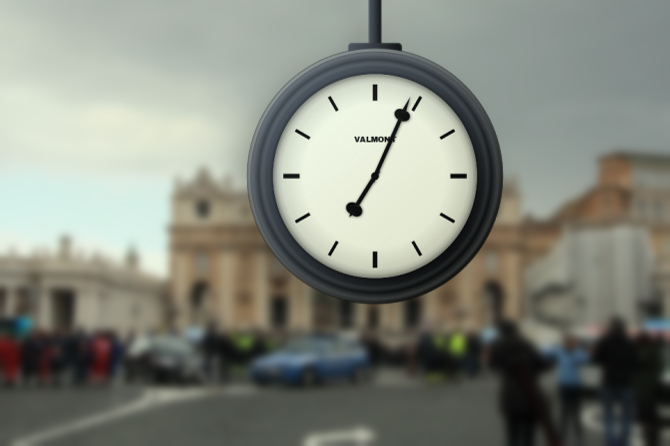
{"hour": 7, "minute": 4}
